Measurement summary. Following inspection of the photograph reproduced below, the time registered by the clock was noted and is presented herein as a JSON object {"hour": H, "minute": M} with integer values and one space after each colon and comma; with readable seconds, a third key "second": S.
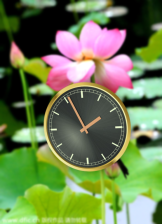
{"hour": 1, "minute": 56}
